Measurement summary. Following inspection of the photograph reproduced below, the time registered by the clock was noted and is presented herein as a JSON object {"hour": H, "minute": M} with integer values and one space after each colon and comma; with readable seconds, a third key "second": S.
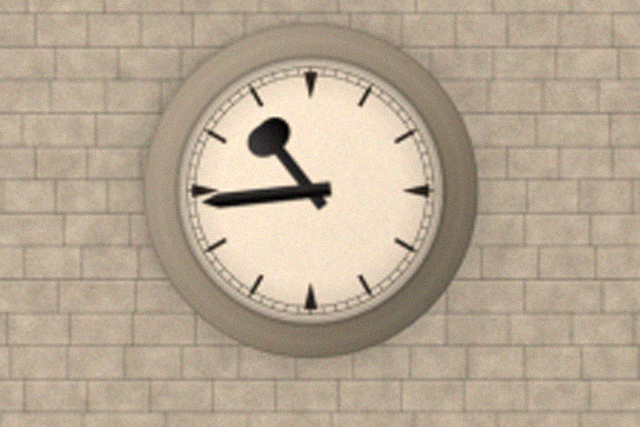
{"hour": 10, "minute": 44}
